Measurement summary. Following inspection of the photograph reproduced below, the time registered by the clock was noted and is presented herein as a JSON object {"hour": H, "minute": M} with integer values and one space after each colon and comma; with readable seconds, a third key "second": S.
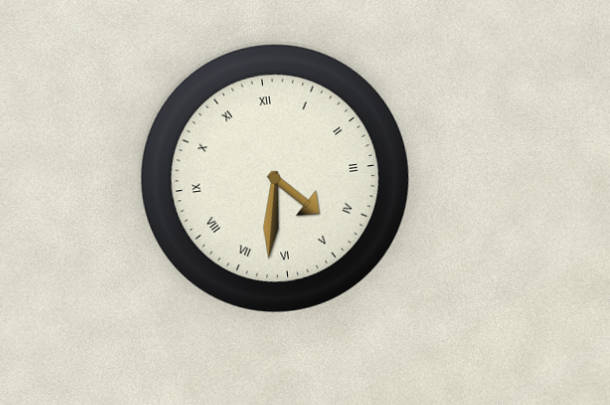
{"hour": 4, "minute": 32}
